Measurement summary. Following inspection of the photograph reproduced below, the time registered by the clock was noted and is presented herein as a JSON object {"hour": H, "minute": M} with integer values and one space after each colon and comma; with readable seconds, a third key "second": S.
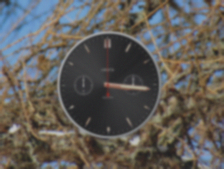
{"hour": 3, "minute": 16}
